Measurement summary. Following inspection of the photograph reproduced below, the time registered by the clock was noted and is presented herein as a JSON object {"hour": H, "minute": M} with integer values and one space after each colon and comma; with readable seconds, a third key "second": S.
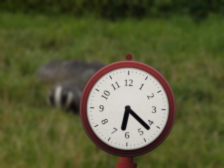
{"hour": 6, "minute": 22}
